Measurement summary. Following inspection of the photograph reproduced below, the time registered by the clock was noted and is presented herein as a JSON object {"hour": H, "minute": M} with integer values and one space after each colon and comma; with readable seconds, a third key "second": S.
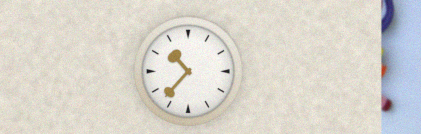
{"hour": 10, "minute": 37}
